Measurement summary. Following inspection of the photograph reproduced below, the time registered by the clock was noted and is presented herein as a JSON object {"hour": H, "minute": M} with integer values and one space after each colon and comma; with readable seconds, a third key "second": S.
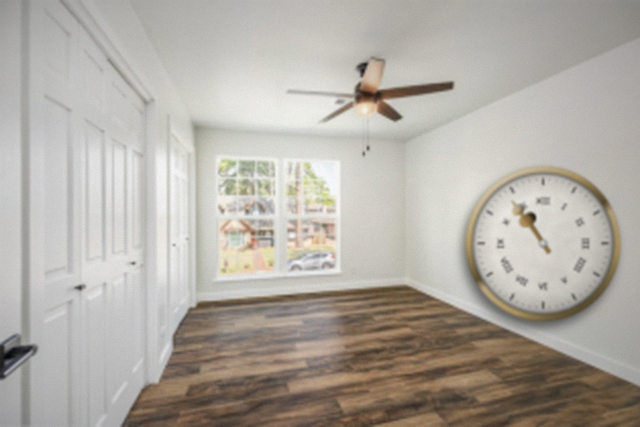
{"hour": 10, "minute": 54}
